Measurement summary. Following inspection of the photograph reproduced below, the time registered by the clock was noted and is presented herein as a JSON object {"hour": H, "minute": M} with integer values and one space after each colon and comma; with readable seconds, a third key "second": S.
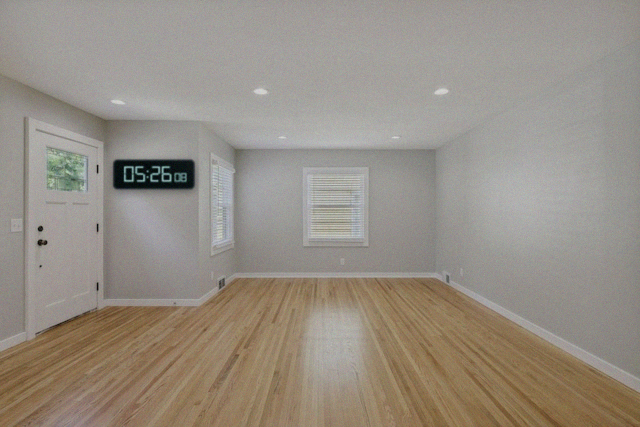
{"hour": 5, "minute": 26}
